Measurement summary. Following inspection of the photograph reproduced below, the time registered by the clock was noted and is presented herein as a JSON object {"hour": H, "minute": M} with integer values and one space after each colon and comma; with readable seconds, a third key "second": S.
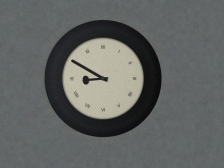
{"hour": 8, "minute": 50}
